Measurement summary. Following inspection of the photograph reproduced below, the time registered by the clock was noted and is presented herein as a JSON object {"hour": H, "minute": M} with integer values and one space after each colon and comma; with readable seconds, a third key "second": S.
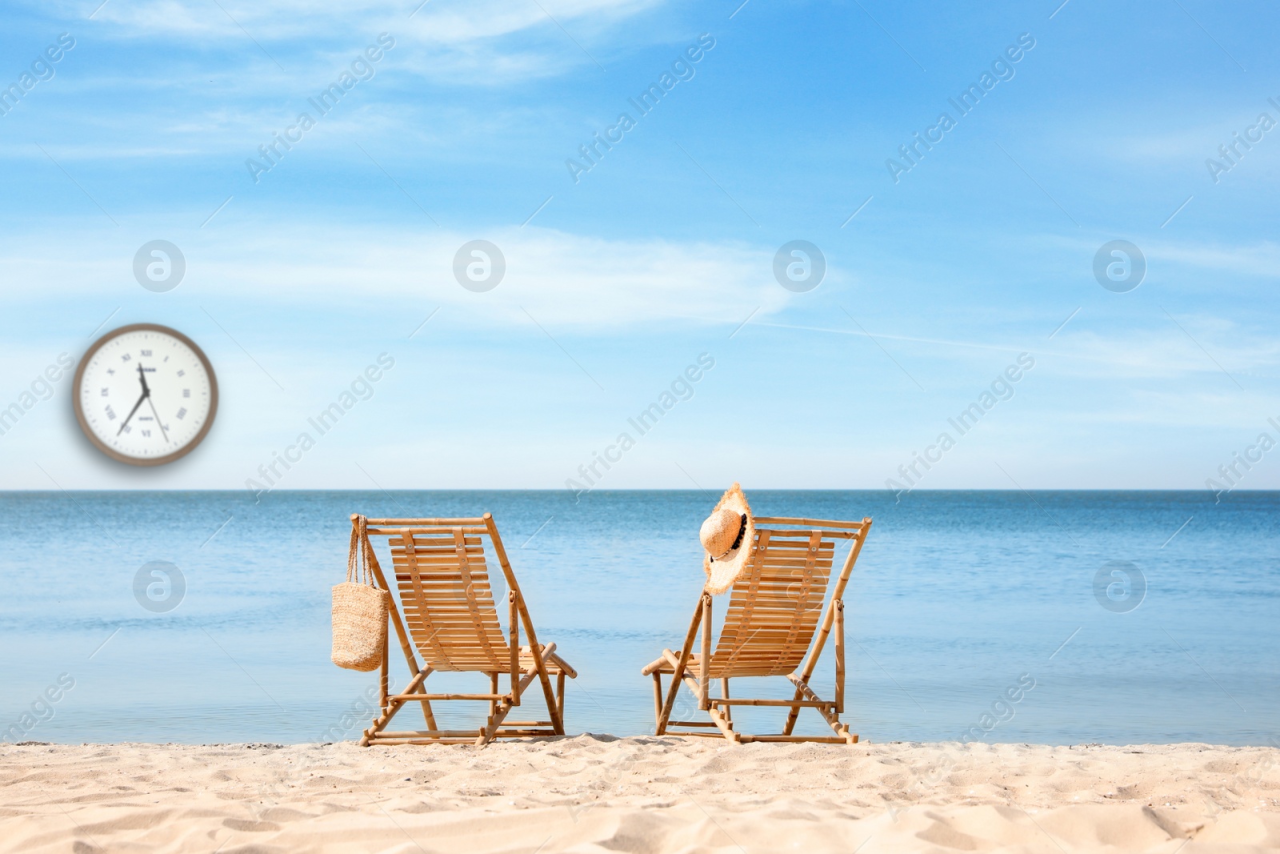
{"hour": 11, "minute": 35, "second": 26}
